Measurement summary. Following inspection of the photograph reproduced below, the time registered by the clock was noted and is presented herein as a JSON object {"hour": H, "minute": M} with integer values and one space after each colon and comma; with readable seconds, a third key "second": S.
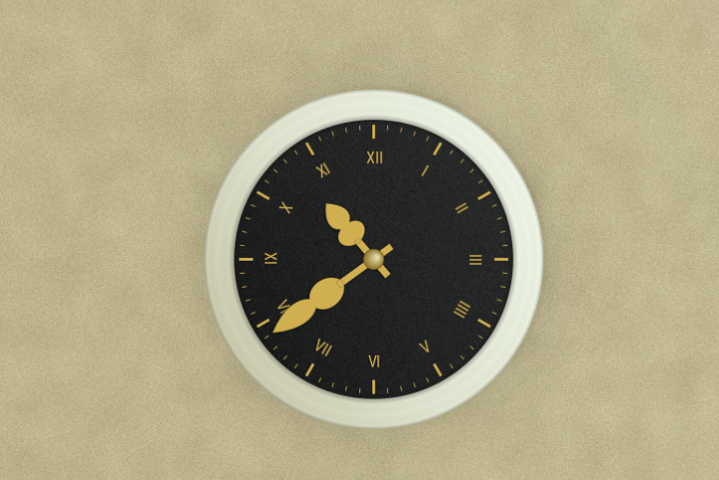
{"hour": 10, "minute": 39}
